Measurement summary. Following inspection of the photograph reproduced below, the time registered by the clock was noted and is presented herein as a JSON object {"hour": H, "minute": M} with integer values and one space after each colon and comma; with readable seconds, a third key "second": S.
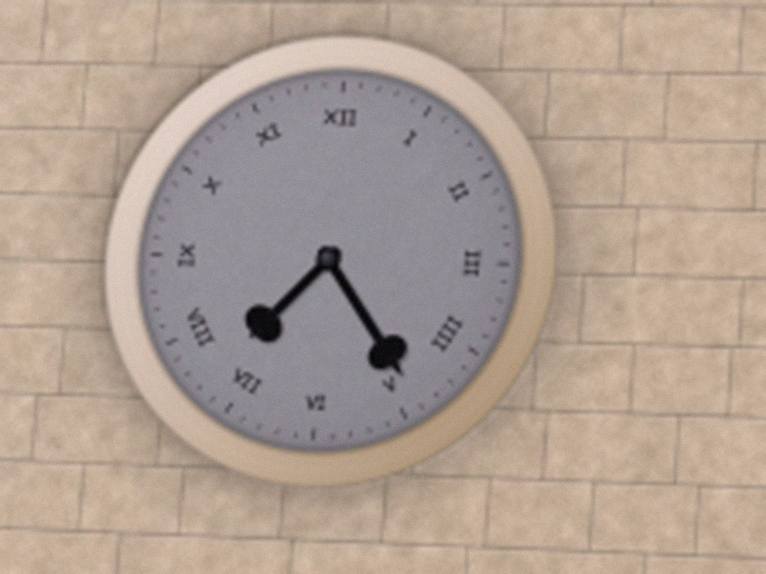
{"hour": 7, "minute": 24}
